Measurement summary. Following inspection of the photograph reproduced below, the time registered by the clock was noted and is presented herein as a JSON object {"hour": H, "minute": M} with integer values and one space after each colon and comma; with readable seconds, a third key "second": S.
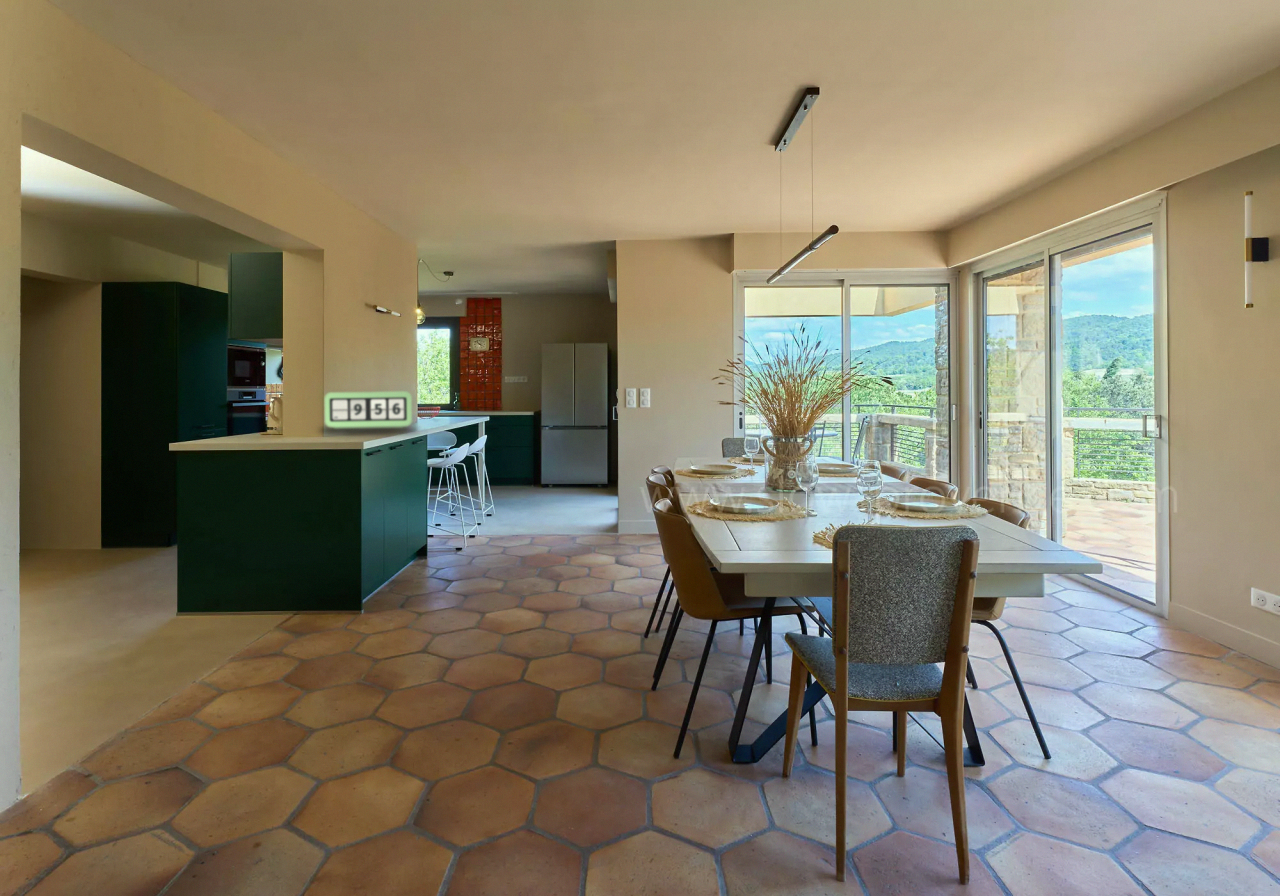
{"hour": 9, "minute": 56}
